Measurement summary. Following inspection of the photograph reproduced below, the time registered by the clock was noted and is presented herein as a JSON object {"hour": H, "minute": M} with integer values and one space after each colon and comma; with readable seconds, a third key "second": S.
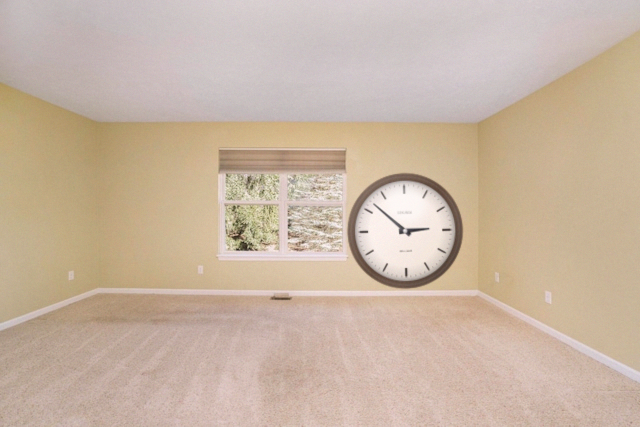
{"hour": 2, "minute": 52}
